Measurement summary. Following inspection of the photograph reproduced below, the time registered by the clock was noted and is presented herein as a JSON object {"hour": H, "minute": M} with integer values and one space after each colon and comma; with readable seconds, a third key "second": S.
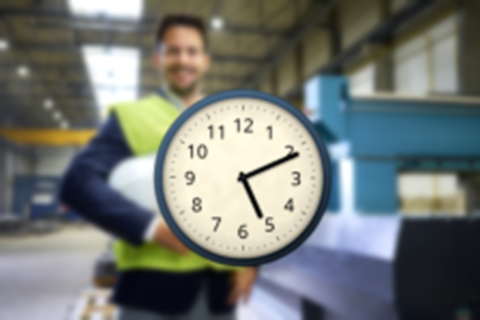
{"hour": 5, "minute": 11}
